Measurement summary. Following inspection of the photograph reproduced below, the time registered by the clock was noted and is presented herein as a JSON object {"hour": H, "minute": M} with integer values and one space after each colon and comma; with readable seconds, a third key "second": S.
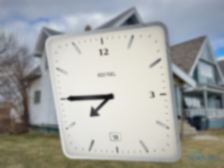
{"hour": 7, "minute": 45}
